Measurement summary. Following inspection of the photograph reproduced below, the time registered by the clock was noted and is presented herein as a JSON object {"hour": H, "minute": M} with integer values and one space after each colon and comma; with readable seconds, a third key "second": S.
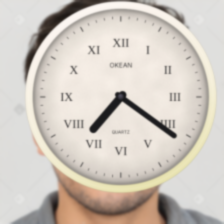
{"hour": 7, "minute": 21}
